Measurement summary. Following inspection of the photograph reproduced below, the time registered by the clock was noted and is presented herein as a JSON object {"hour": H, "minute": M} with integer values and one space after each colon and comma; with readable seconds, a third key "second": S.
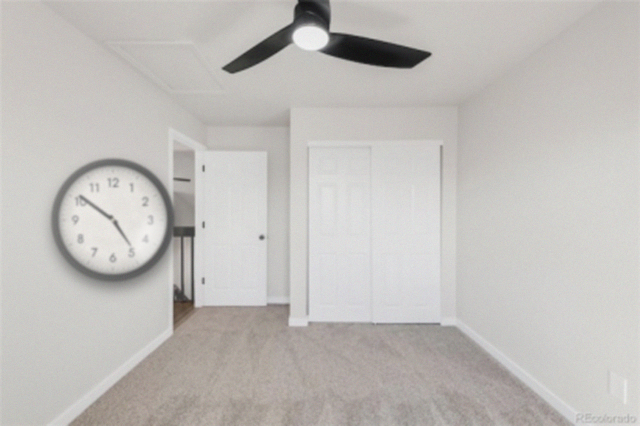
{"hour": 4, "minute": 51}
